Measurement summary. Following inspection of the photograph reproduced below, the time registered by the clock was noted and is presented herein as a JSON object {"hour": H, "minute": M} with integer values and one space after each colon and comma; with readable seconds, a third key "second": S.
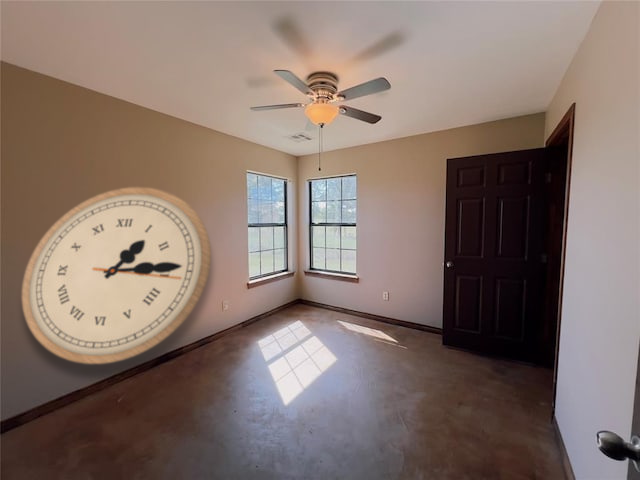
{"hour": 1, "minute": 14, "second": 16}
